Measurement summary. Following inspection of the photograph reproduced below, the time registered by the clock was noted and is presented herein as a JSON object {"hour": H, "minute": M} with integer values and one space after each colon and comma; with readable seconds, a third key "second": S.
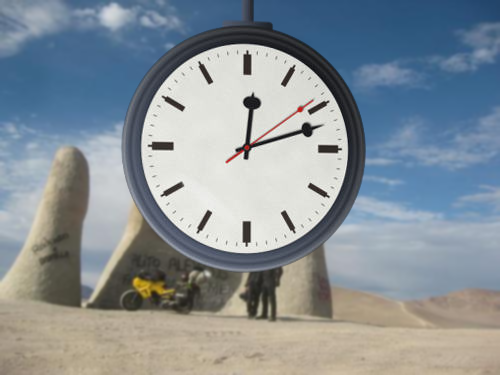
{"hour": 12, "minute": 12, "second": 9}
